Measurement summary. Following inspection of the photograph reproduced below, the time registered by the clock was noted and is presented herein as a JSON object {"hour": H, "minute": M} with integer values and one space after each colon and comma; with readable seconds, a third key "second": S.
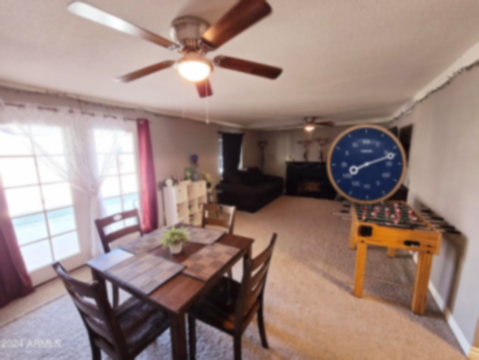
{"hour": 8, "minute": 12}
